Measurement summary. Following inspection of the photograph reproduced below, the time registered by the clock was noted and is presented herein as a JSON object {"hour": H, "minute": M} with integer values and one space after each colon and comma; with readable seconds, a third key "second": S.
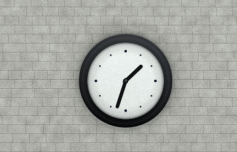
{"hour": 1, "minute": 33}
